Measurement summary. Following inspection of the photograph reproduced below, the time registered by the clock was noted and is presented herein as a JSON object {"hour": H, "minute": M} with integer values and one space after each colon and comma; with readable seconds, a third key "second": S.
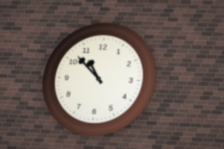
{"hour": 10, "minute": 52}
